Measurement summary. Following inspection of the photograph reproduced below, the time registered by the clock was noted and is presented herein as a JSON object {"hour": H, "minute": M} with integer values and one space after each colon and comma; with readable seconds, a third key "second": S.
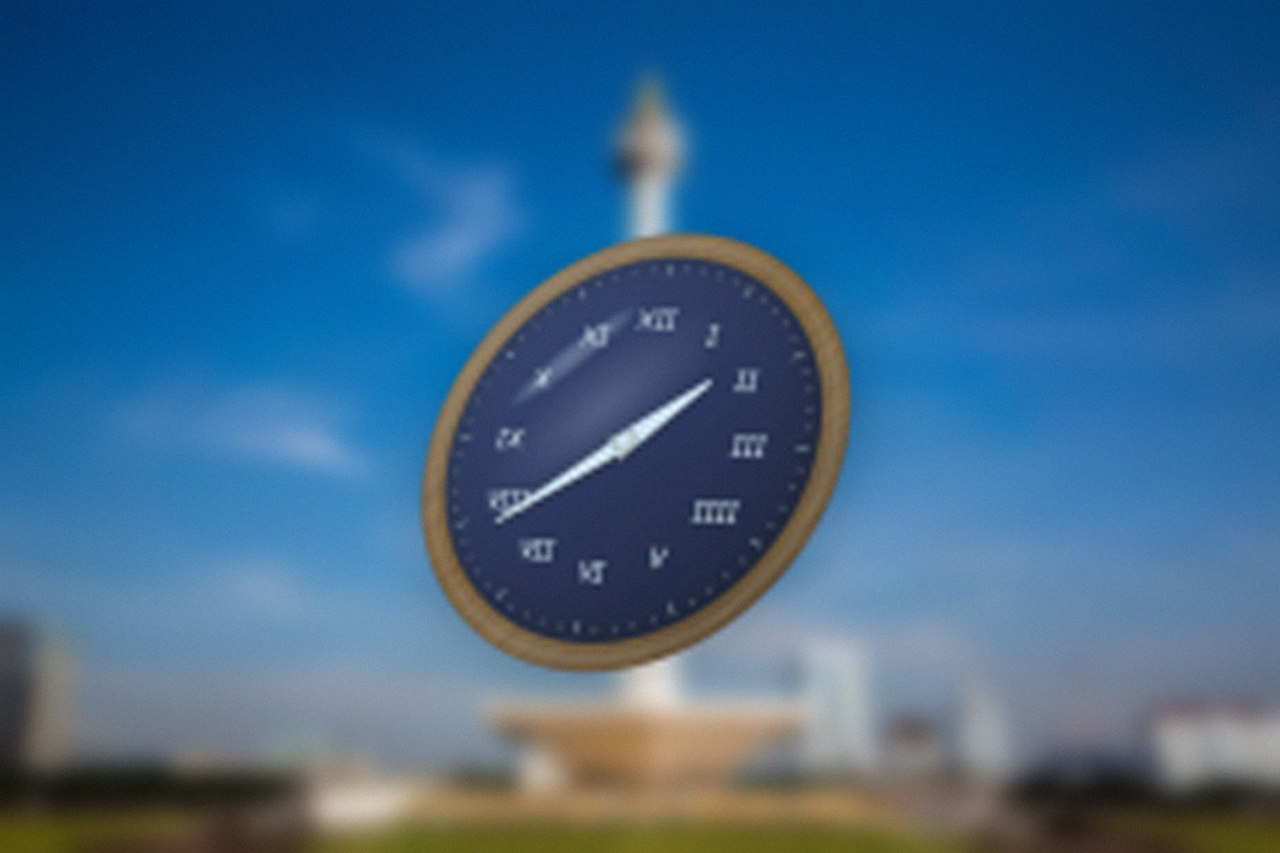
{"hour": 1, "minute": 39}
